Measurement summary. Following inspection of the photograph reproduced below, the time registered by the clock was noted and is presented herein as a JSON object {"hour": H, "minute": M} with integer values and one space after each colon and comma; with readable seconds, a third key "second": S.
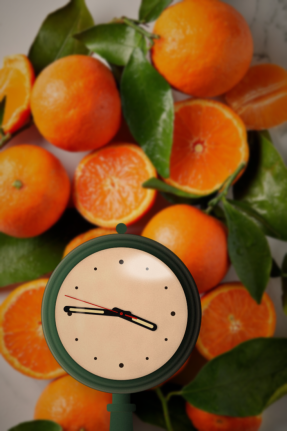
{"hour": 3, "minute": 45, "second": 48}
